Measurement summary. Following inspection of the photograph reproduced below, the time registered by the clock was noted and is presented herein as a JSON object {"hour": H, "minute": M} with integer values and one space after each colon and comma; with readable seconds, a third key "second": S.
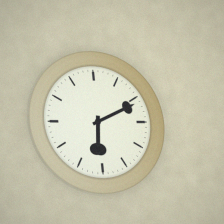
{"hour": 6, "minute": 11}
